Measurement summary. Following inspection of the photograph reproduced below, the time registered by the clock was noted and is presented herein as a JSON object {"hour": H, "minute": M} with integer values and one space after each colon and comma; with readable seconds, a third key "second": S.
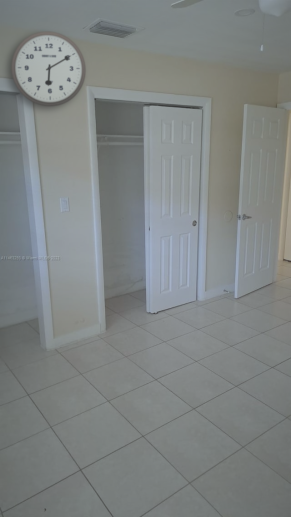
{"hour": 6, "minute": 10}
